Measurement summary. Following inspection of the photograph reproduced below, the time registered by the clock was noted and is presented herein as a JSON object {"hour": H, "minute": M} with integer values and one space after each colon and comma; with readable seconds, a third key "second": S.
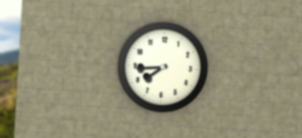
{"hour": 7, "minute": 44}
